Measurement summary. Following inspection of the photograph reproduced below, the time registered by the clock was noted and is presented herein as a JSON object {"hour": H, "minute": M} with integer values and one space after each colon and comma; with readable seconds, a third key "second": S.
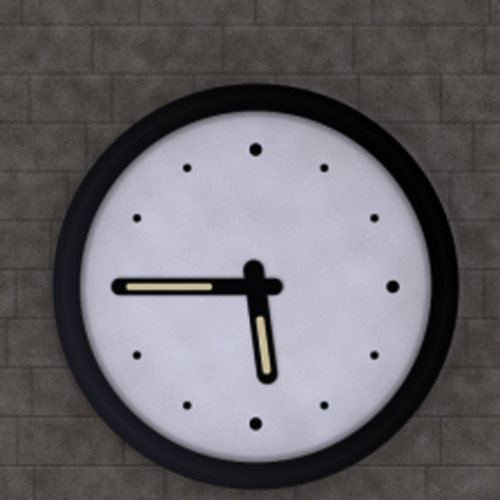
{"hour": 5, "minute": 45}
